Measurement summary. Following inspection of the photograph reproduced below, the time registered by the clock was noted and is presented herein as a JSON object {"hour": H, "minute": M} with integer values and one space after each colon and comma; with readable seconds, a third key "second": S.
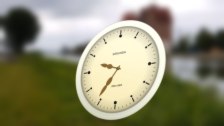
{"hour": 9, "minute": 36}
